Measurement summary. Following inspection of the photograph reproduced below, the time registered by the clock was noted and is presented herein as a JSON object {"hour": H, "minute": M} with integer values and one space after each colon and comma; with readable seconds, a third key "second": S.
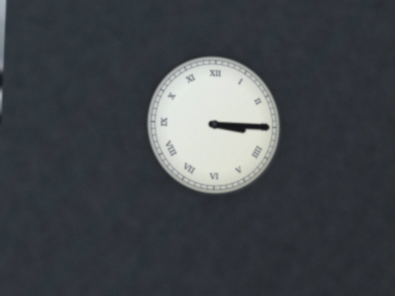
{"hour": 3, "minute": 15}
